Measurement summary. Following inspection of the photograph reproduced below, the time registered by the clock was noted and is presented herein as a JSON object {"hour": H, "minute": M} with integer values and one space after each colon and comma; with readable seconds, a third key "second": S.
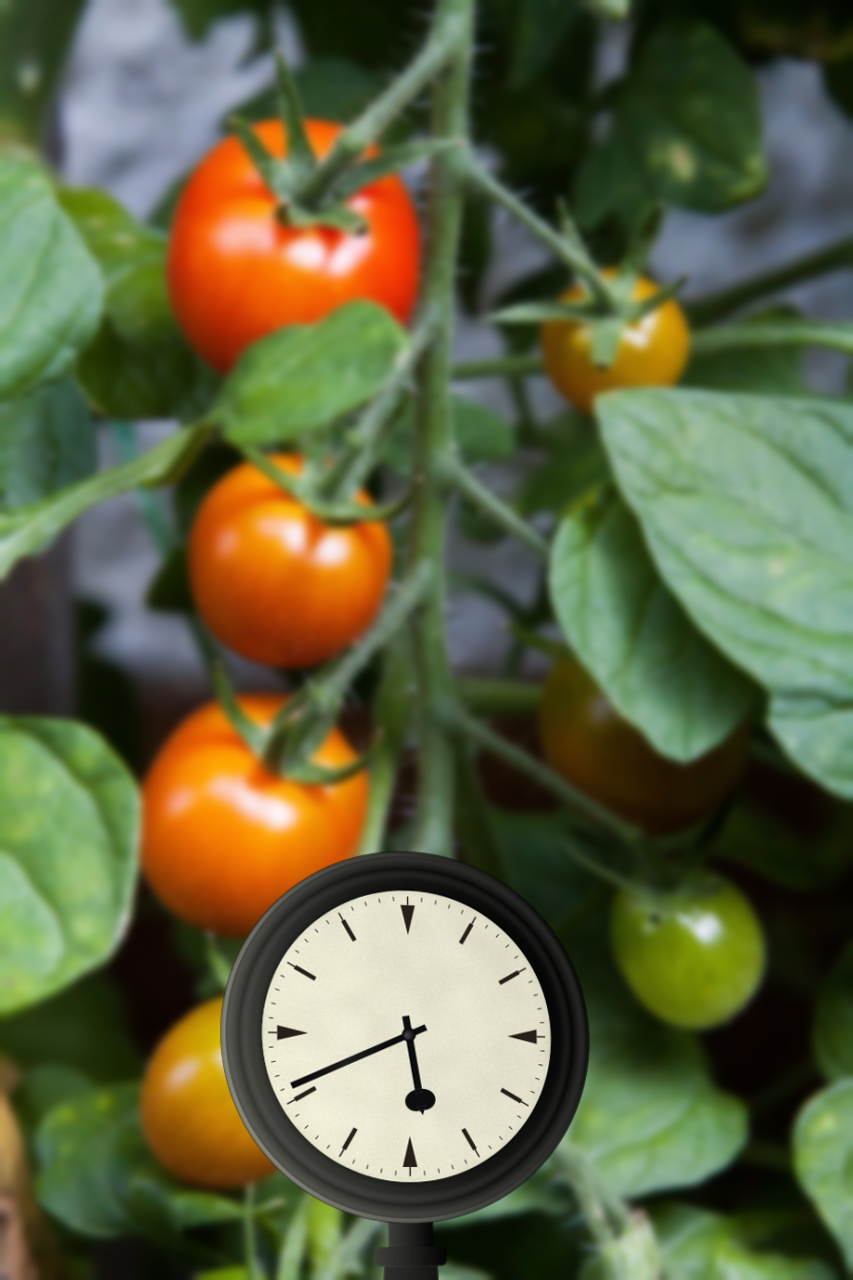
{"hour": 5, "minute": 41}
